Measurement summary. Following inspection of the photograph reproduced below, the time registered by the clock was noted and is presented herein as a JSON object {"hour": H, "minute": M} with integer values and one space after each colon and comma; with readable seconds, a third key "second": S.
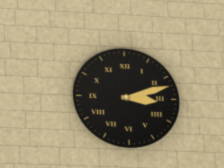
{"hour": 3, "minute": 12}
